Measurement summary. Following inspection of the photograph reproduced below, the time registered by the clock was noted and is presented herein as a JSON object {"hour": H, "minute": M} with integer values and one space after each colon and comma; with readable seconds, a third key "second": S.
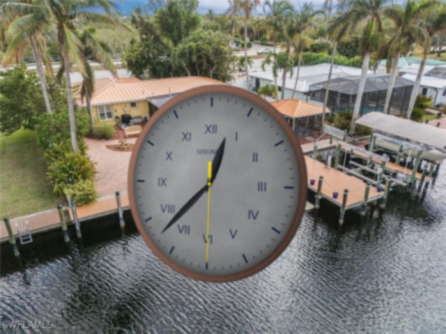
{"hour": 12, "minute": 37, "second": 30}
